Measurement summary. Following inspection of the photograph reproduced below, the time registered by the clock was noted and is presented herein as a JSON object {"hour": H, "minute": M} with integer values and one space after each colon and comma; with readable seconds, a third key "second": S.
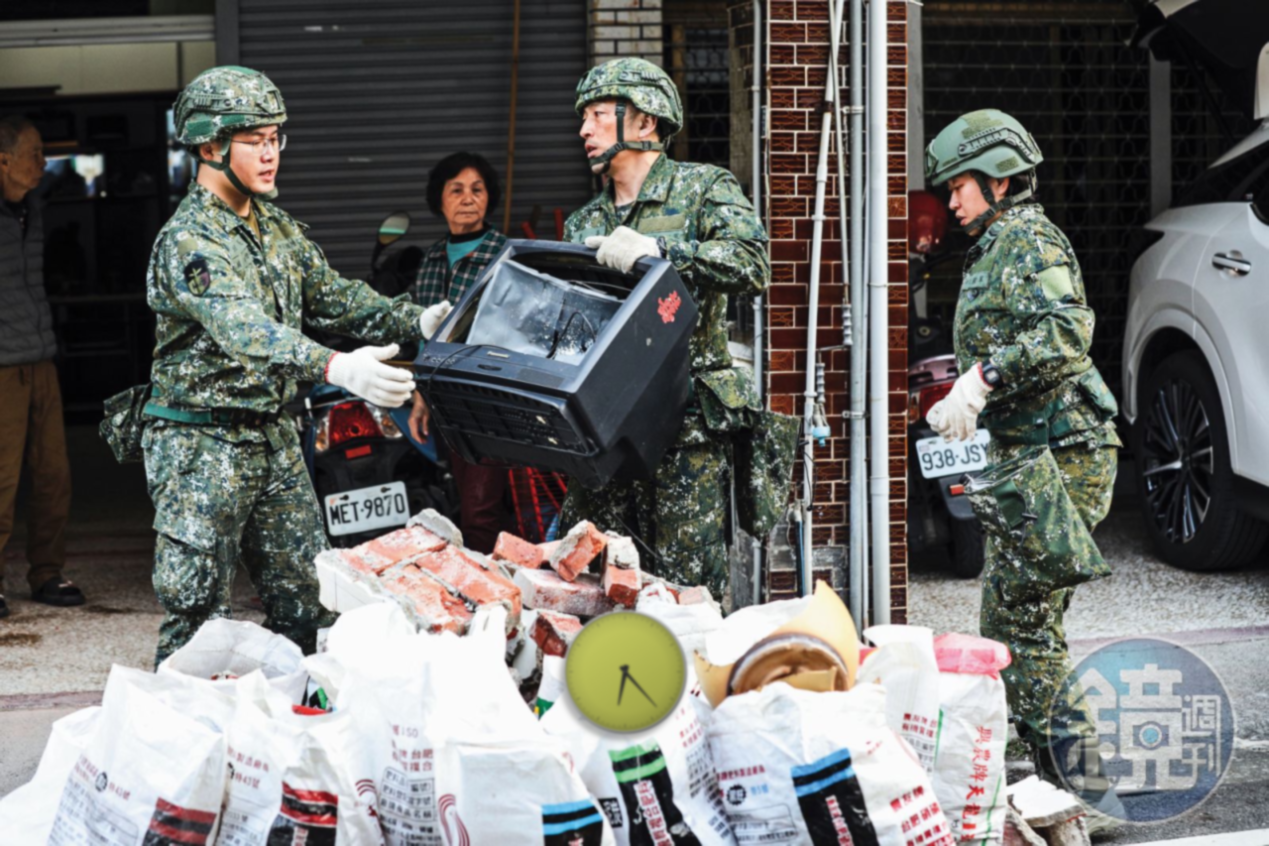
{"hour": 6, "minute": 23}
